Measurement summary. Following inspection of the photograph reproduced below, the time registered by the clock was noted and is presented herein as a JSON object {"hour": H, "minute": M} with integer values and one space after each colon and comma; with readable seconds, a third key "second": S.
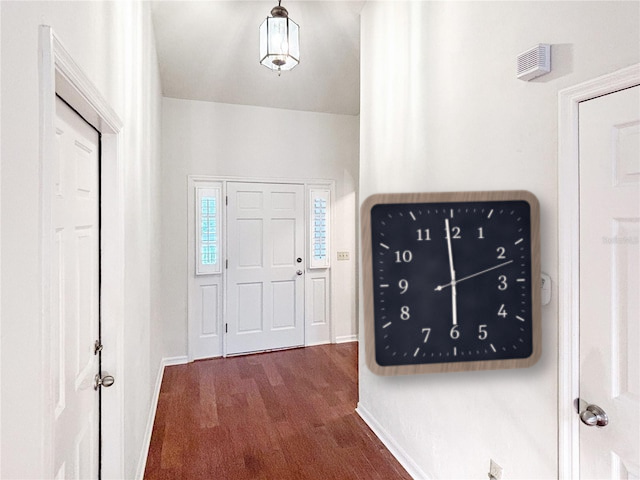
{"hour": 5, "minute": 59, "second": 12}
